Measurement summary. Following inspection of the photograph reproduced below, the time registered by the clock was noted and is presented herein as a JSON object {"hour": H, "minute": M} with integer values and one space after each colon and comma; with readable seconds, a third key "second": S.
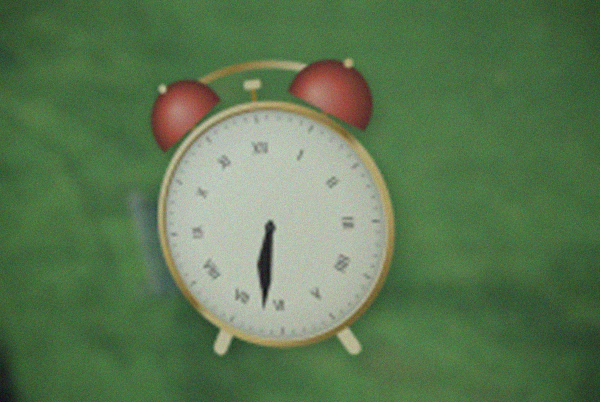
{"hour": 6, "minute": 32}
